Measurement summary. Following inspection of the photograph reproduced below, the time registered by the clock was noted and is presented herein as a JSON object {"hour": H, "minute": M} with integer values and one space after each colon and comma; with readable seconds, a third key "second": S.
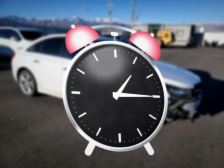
{"hour": 1, "minute": 15}
